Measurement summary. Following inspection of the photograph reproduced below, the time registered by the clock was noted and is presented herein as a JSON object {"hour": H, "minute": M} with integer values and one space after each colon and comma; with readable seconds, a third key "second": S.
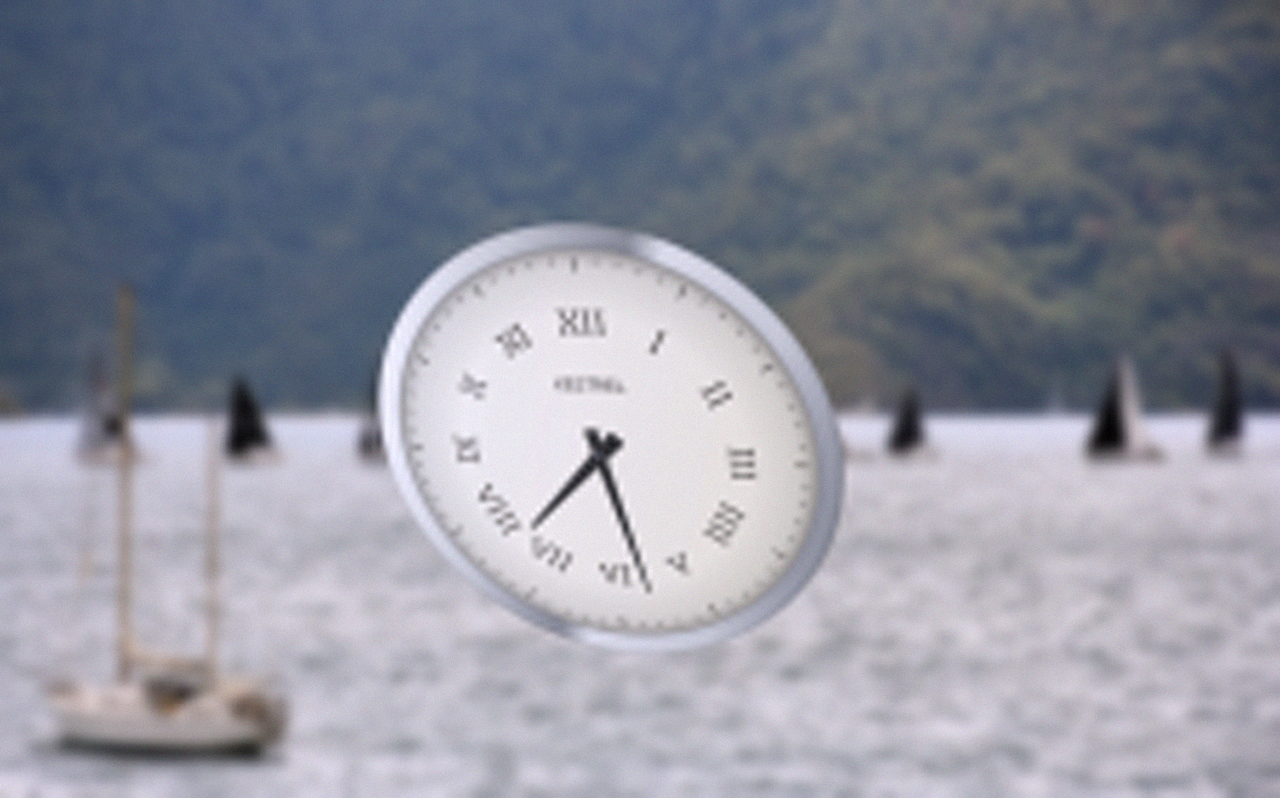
{"hour": 7, "minute": 28}
